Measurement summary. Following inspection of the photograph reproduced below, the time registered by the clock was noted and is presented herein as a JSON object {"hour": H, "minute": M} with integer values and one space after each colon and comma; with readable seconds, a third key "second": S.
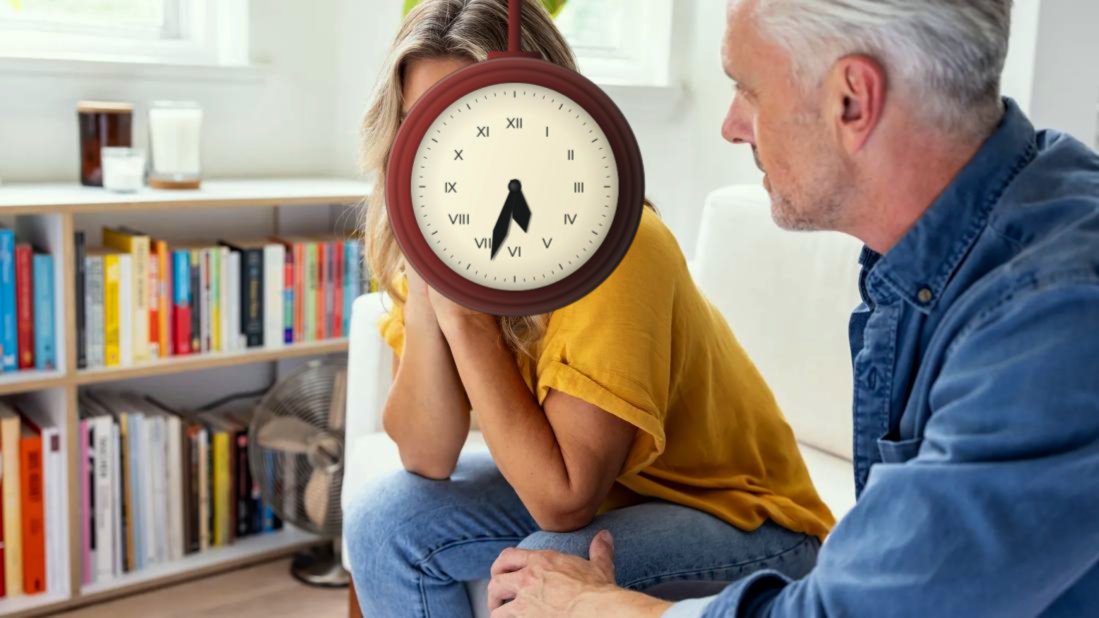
{"hour": 5, "minute": 33}
